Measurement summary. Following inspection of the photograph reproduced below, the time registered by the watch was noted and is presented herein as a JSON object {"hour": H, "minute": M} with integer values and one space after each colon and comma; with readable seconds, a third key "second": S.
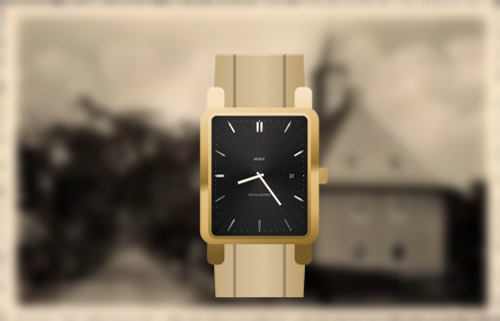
{"hour": 8, "minute": 24}
